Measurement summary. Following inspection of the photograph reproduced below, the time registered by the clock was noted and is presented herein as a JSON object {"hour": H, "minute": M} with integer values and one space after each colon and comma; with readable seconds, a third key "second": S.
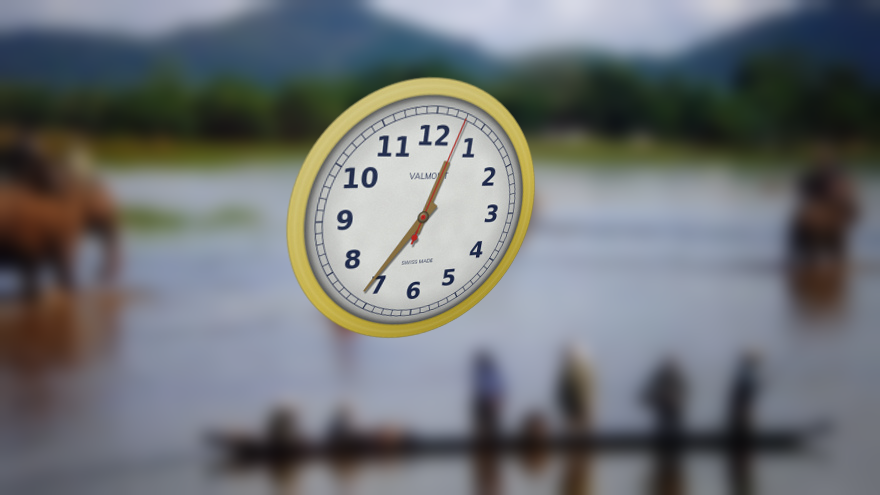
{"hour": 12, "minute": 36, "second": 3}
